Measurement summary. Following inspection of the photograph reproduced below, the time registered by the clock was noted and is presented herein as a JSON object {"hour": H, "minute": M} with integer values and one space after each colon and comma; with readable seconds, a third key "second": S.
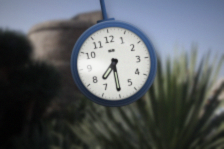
{"hour": 7, "minute": 30}
